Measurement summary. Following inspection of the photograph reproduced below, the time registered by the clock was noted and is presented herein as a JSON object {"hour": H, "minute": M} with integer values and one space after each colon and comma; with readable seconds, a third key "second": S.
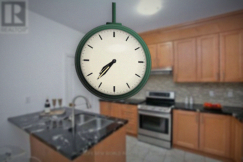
{"hour": 7, "minute": 37}
